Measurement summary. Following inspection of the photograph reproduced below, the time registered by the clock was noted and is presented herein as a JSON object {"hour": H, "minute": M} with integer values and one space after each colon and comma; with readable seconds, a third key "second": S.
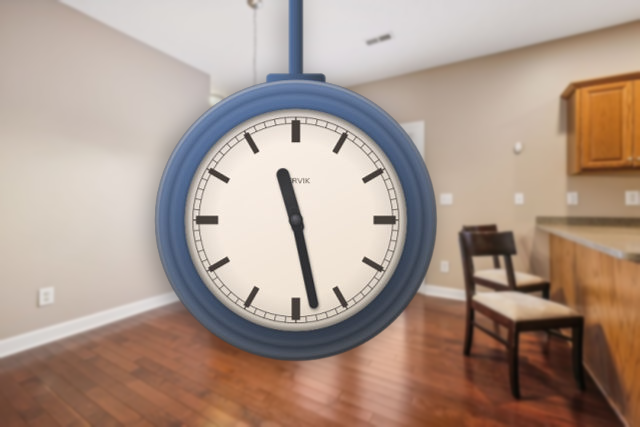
{"hour": 11, "minute": 28}
